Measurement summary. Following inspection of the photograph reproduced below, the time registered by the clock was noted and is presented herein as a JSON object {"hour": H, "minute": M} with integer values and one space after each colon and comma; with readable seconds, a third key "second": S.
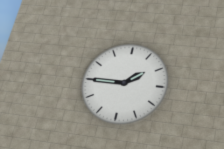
{"hour": 1, "minute": 45}
